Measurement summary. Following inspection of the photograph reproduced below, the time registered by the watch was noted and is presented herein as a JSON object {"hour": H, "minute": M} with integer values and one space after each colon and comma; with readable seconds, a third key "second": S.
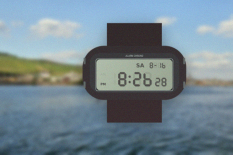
{"hour": 8, "minute": 26, "second": 28}
